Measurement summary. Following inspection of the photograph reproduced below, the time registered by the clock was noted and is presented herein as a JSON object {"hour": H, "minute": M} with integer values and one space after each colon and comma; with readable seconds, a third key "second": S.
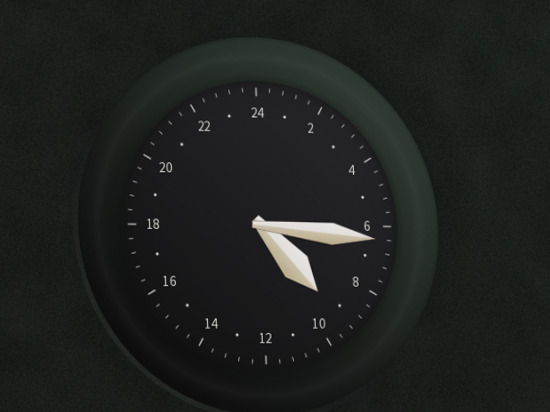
{"hour": 9, "minute": 16}
